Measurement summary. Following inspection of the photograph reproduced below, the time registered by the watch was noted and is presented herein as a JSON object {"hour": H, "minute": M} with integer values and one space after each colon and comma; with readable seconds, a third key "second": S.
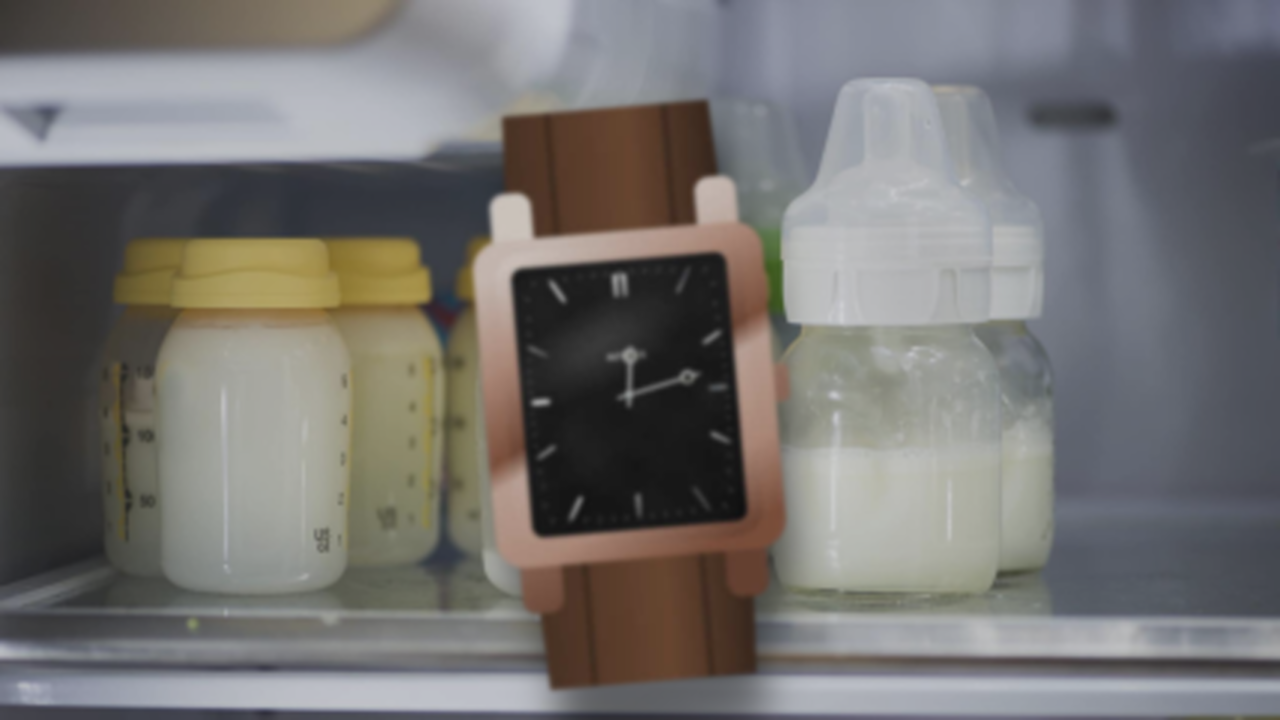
{"hour": 12, "minute": 13}
